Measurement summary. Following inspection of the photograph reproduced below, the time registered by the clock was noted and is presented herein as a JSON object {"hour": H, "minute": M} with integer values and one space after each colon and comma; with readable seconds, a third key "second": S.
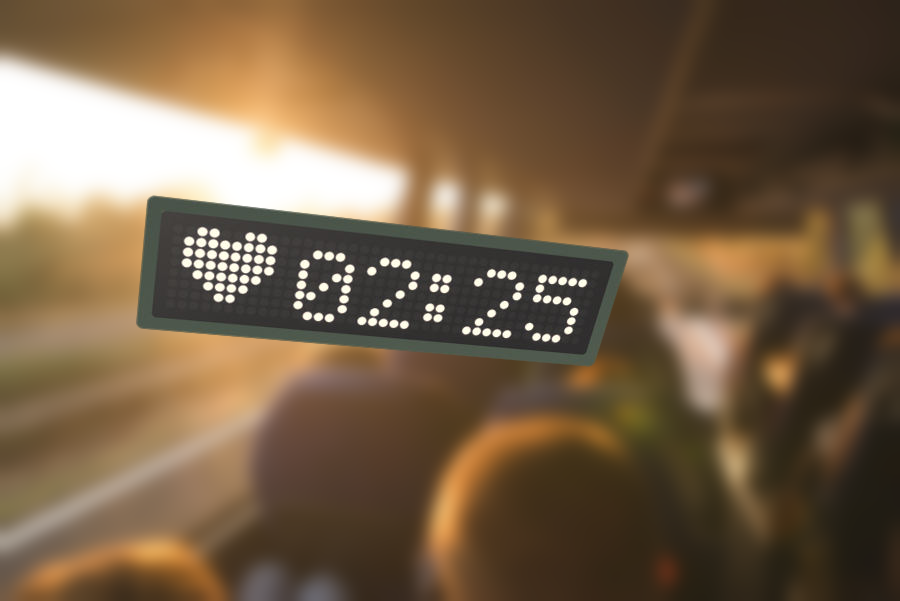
{"hour": 2, "minute": 25}
